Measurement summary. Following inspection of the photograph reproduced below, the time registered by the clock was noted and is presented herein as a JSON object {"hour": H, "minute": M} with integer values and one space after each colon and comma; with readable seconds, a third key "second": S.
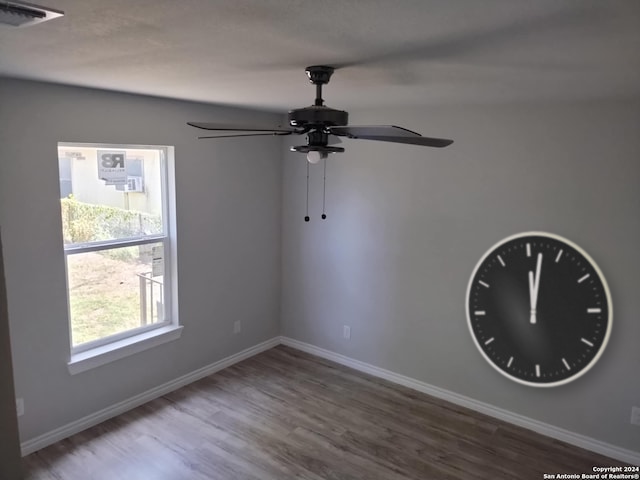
{"hour": 12, "minute": 2}
